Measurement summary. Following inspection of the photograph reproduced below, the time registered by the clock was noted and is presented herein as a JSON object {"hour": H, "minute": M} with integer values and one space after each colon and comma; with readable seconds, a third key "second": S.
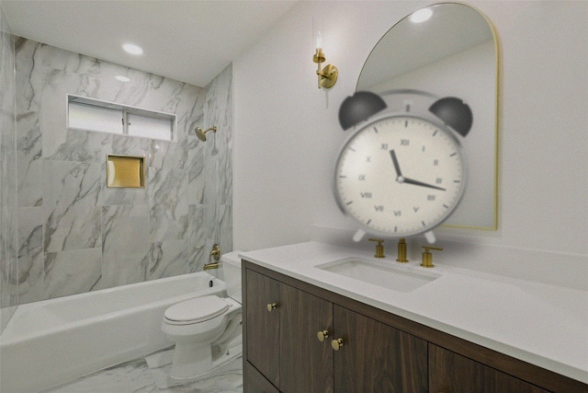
{"hour": 11, "minute": 17}
